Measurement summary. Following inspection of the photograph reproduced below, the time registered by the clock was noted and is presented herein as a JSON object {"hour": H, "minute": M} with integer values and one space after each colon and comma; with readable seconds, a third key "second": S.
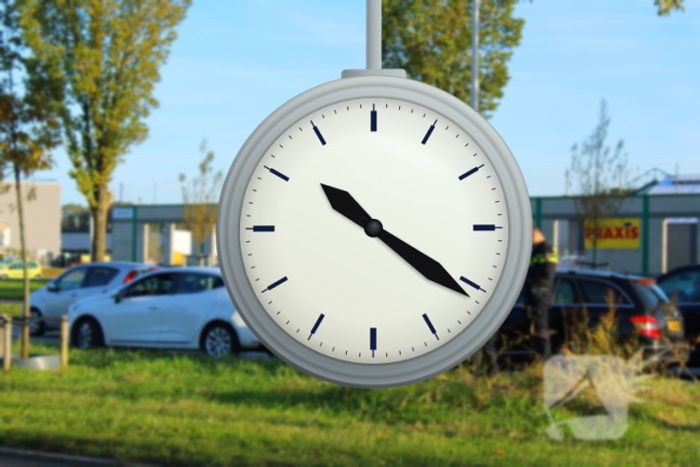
{"hour": 10, "minute": 21}
